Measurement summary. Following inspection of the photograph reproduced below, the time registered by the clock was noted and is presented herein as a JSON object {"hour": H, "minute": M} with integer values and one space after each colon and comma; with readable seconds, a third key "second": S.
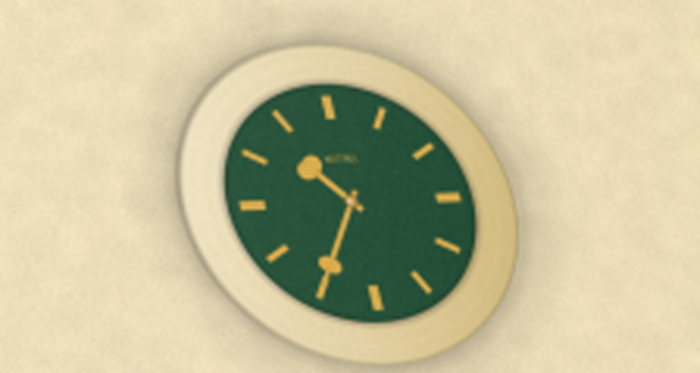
{"hour": 10, "minute": 35}
